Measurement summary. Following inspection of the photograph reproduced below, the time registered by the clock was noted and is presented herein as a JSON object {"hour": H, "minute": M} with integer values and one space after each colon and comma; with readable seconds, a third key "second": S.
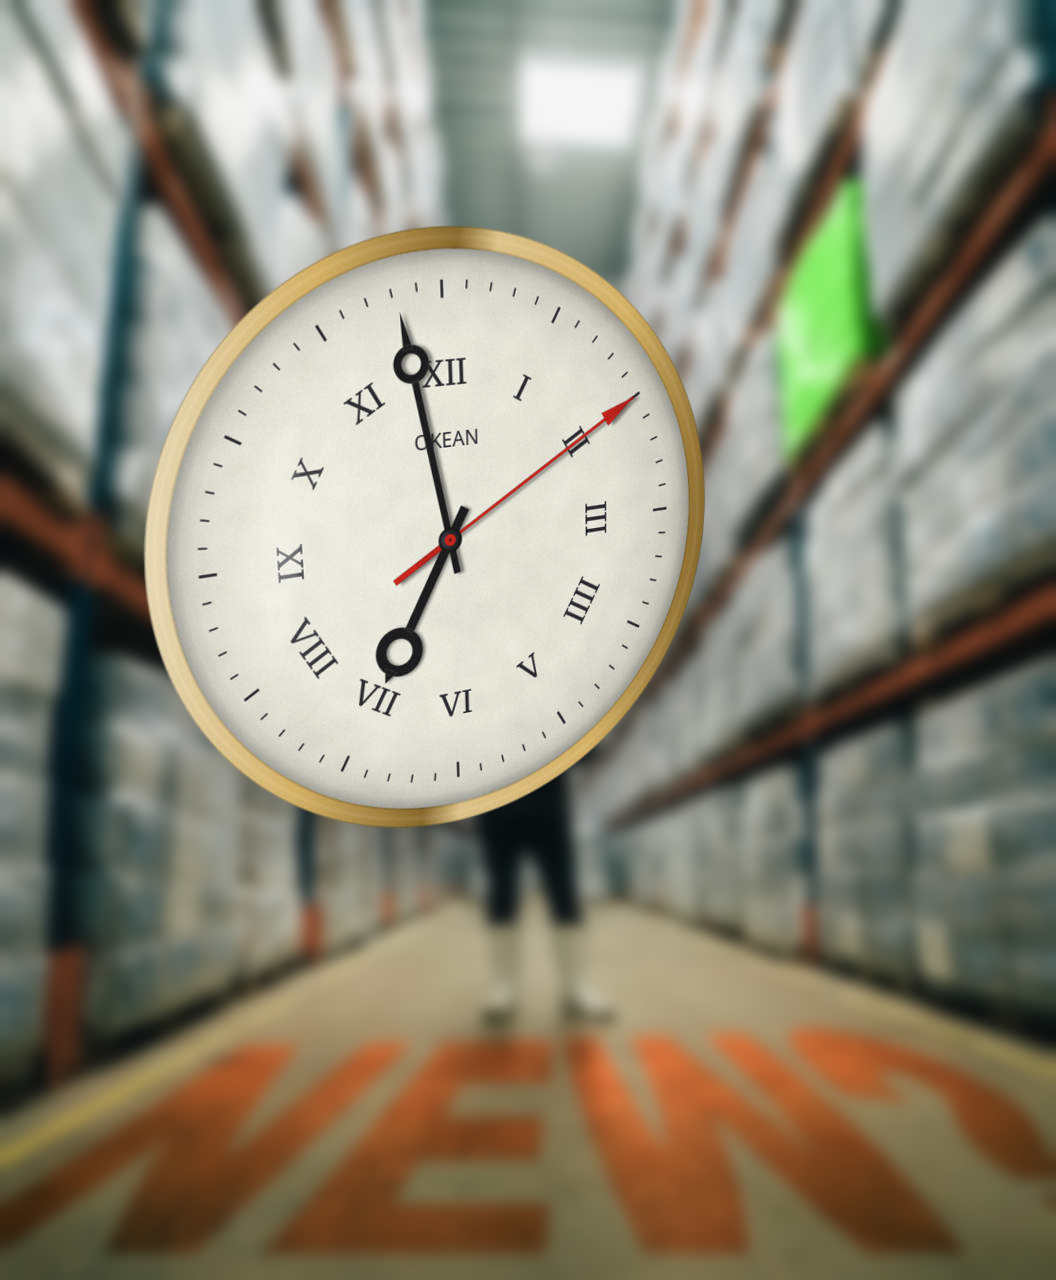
{"hour": 6, "minute": 58, "second": 10}
